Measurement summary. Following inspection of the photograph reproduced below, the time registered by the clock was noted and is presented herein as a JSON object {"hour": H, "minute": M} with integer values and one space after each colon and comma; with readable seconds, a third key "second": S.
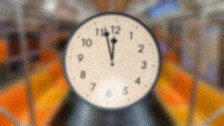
{"hour": 11, "minute": 57}
